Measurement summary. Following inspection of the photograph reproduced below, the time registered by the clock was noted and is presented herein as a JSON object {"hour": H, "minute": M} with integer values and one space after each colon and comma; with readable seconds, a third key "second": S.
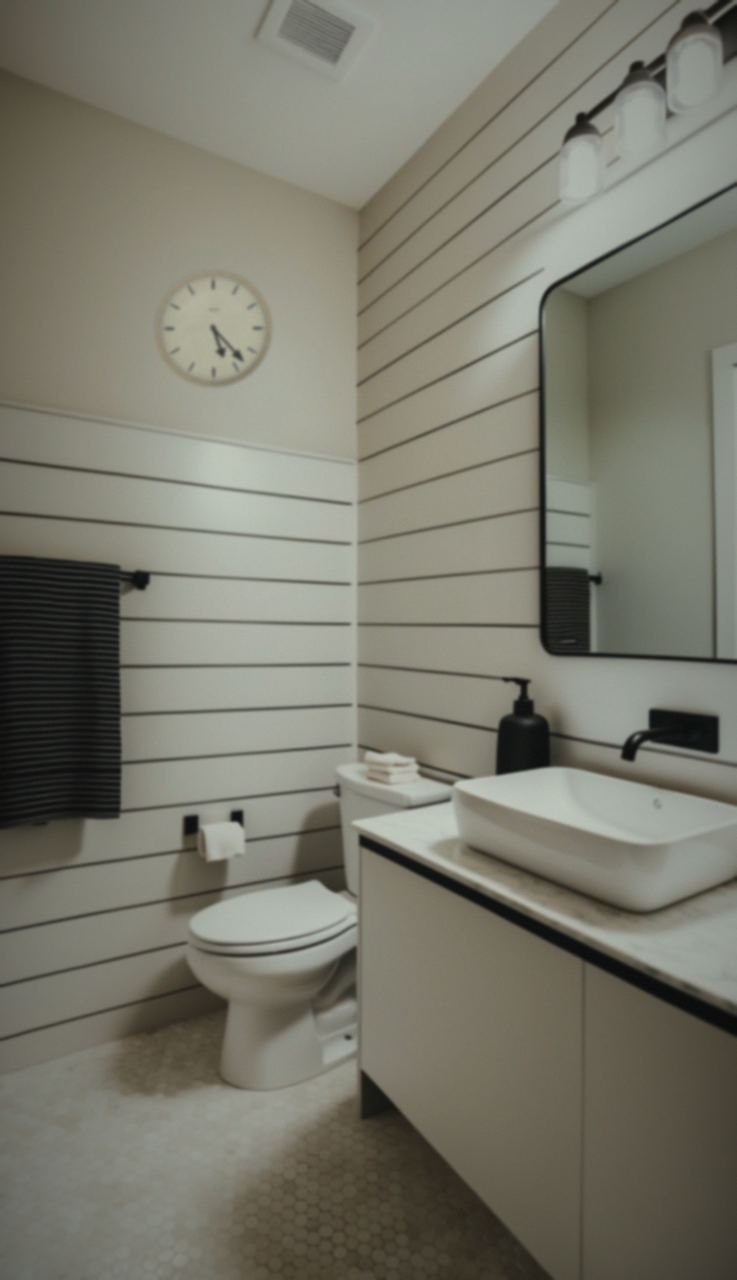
{"hour": 5, "minute": 23}
